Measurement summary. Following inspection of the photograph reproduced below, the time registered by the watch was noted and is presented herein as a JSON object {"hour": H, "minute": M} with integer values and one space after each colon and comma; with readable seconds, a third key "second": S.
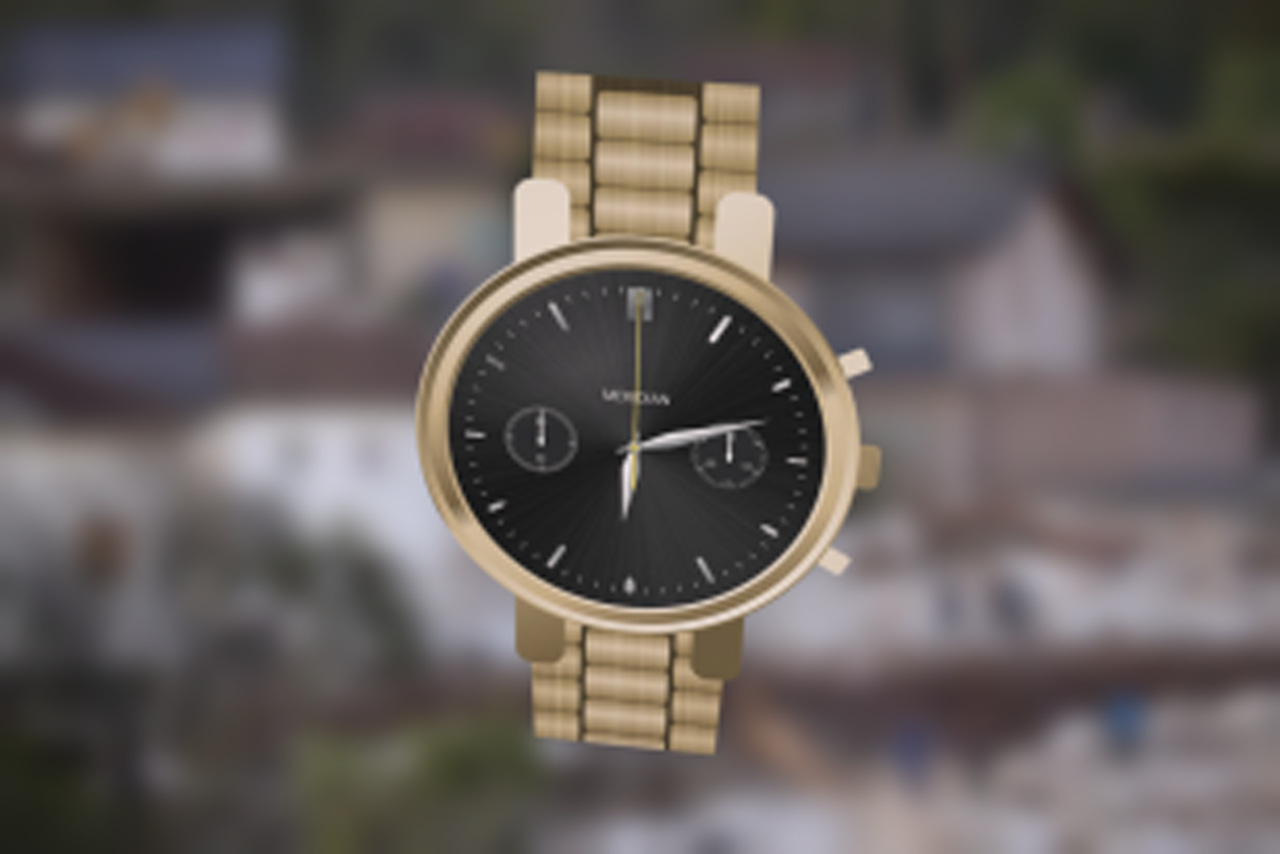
{"hour": 6, "minute": 12}
